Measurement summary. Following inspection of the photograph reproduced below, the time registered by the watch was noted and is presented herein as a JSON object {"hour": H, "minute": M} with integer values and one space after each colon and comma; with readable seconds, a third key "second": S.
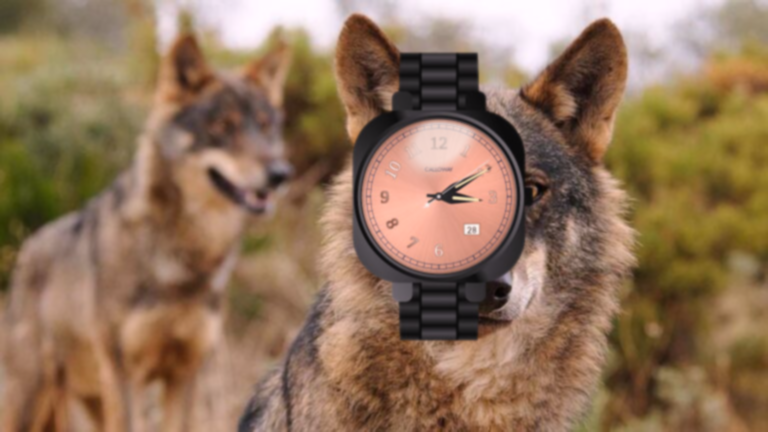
{"hour": 3, "minute": 10, "second": 9}
